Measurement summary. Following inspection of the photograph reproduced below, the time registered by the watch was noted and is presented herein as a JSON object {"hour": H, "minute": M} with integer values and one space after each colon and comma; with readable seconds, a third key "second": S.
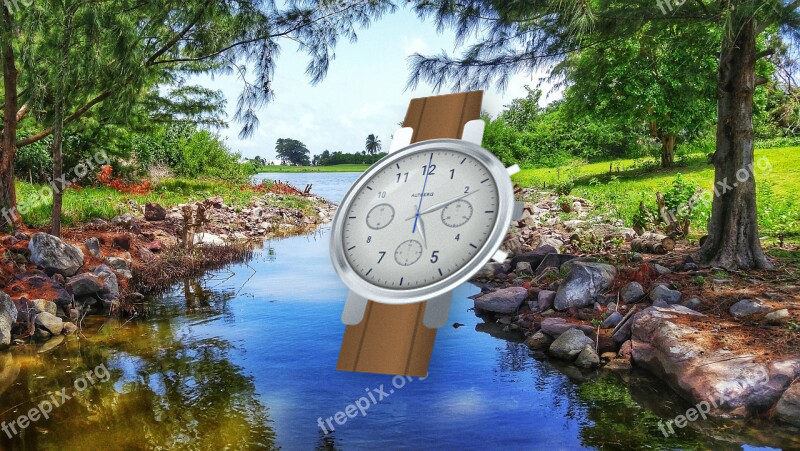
{"hour": 5, "minute": 11}
